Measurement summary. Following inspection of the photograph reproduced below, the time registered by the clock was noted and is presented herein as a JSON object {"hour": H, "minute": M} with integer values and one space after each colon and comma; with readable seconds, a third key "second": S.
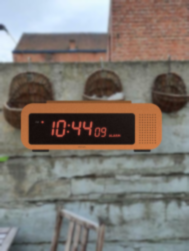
{"hour": 10, "minute": 44, "second": 9}
